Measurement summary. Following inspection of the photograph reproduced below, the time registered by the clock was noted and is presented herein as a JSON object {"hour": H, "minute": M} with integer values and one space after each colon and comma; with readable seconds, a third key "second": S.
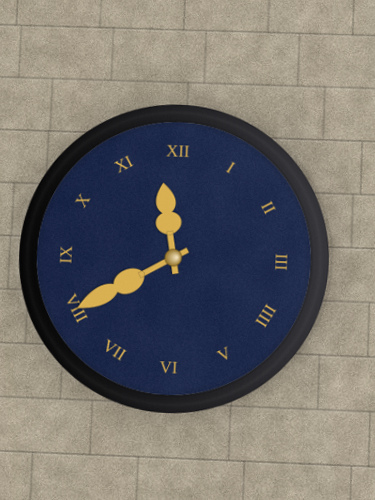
{"hour": 11, "minute": 40}
